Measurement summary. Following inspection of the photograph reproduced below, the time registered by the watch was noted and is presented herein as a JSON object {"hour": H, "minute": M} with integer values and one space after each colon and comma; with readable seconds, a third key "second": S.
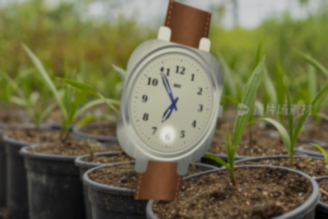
{"hour": 6, "minute": 54}
